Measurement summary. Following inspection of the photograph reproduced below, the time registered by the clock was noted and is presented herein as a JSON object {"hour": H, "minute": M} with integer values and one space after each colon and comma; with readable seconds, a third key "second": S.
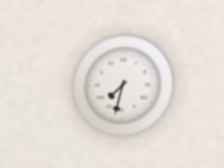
{"hour": 7, "minute": 32}
